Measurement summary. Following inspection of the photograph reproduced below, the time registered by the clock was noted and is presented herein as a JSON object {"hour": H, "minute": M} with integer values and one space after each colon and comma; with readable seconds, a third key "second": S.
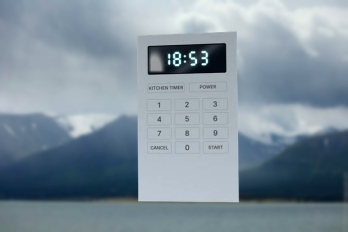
{"hour": 18, "minute": 53}
